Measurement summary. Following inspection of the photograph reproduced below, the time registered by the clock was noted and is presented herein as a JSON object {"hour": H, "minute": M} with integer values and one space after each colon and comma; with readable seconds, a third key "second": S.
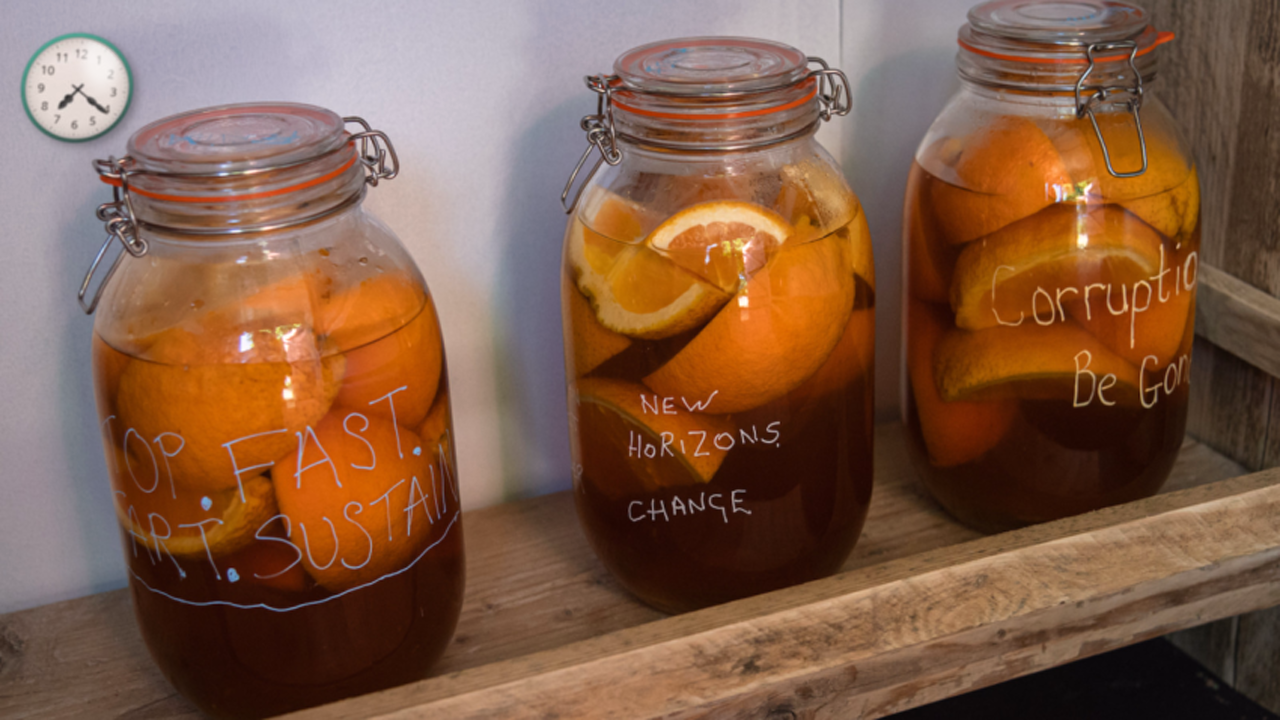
{"hour": 7, "minute": 21}
